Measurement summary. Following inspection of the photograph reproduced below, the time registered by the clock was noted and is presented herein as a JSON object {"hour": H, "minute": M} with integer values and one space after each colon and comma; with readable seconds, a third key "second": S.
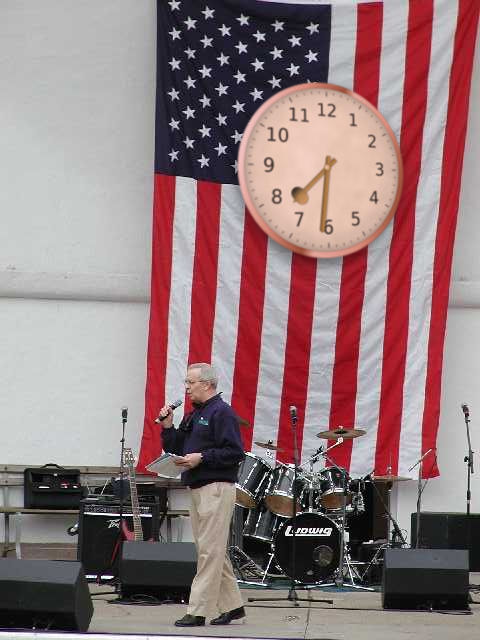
{"hour": 7, "minute": 31}
